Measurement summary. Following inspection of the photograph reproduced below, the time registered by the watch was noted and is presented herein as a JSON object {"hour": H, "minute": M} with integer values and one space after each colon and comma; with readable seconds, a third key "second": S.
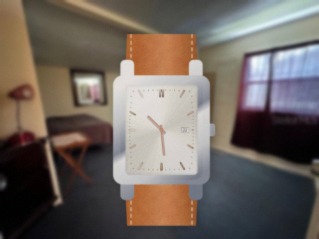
{"hour": 10, "minute": 29}
